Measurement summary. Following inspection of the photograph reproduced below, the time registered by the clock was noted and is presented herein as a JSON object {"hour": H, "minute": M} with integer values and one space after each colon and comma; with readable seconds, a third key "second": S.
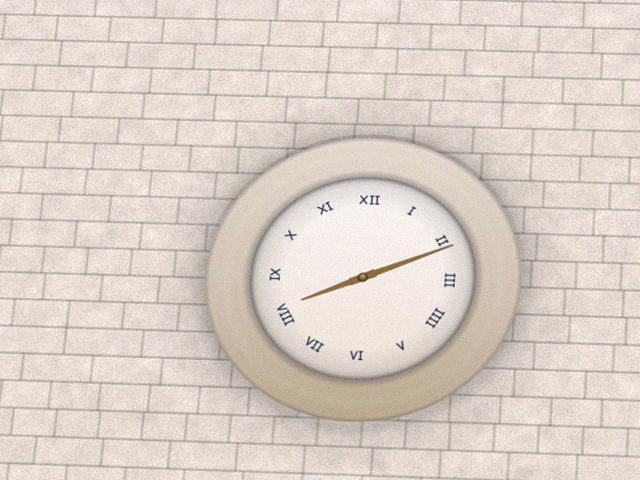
{"hour": 8, "minute": 11}
